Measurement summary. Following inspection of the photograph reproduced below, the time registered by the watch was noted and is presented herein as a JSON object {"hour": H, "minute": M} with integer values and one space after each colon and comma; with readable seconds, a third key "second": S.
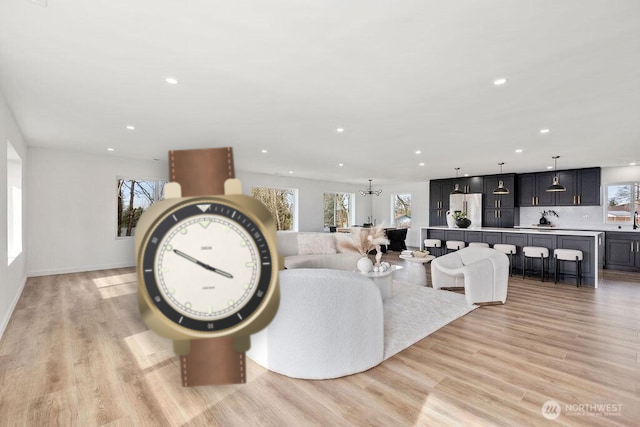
{"hour": 3, "minute": 50}
